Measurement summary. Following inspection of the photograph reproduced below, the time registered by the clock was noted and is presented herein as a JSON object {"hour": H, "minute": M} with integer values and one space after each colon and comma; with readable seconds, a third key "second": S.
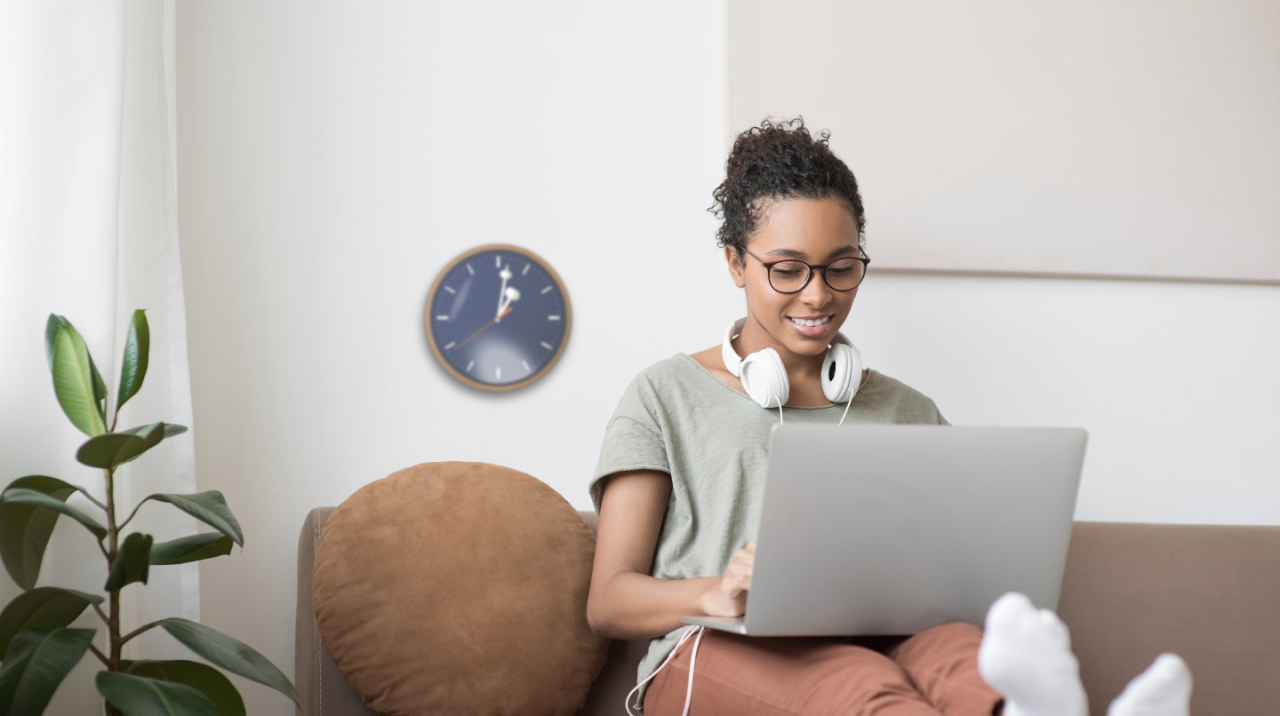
{"hour": 1, "minute": 1, "second": 39}
